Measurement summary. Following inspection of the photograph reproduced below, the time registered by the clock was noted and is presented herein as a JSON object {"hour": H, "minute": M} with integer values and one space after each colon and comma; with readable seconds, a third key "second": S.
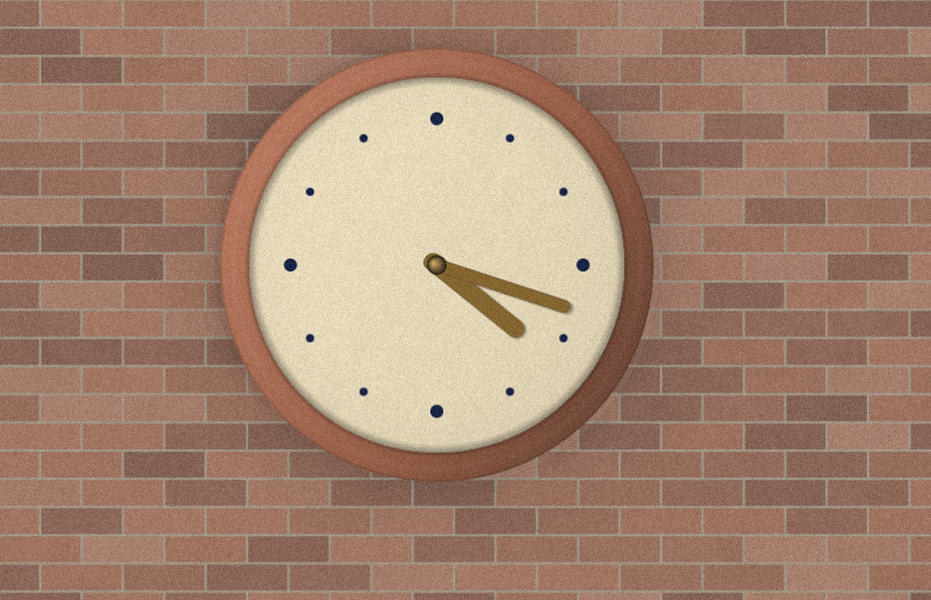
{"hour": 4, "minute": 18}
